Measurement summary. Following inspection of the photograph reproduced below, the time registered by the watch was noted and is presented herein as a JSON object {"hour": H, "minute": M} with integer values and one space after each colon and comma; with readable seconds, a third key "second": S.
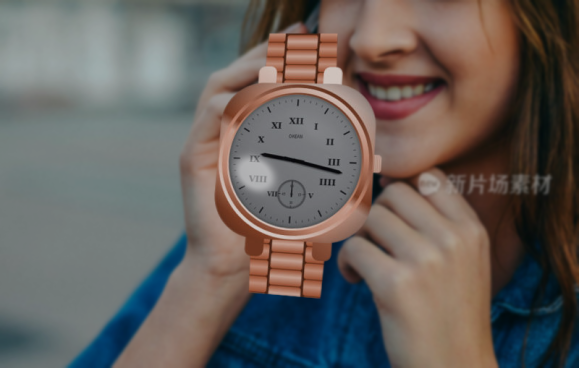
{"hour": 9, "minute": 17}
